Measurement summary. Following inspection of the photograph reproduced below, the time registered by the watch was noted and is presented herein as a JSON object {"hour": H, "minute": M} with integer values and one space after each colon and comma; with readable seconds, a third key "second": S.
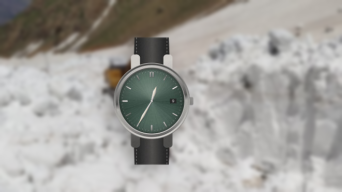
{"hour": 12, "minute": 35}
